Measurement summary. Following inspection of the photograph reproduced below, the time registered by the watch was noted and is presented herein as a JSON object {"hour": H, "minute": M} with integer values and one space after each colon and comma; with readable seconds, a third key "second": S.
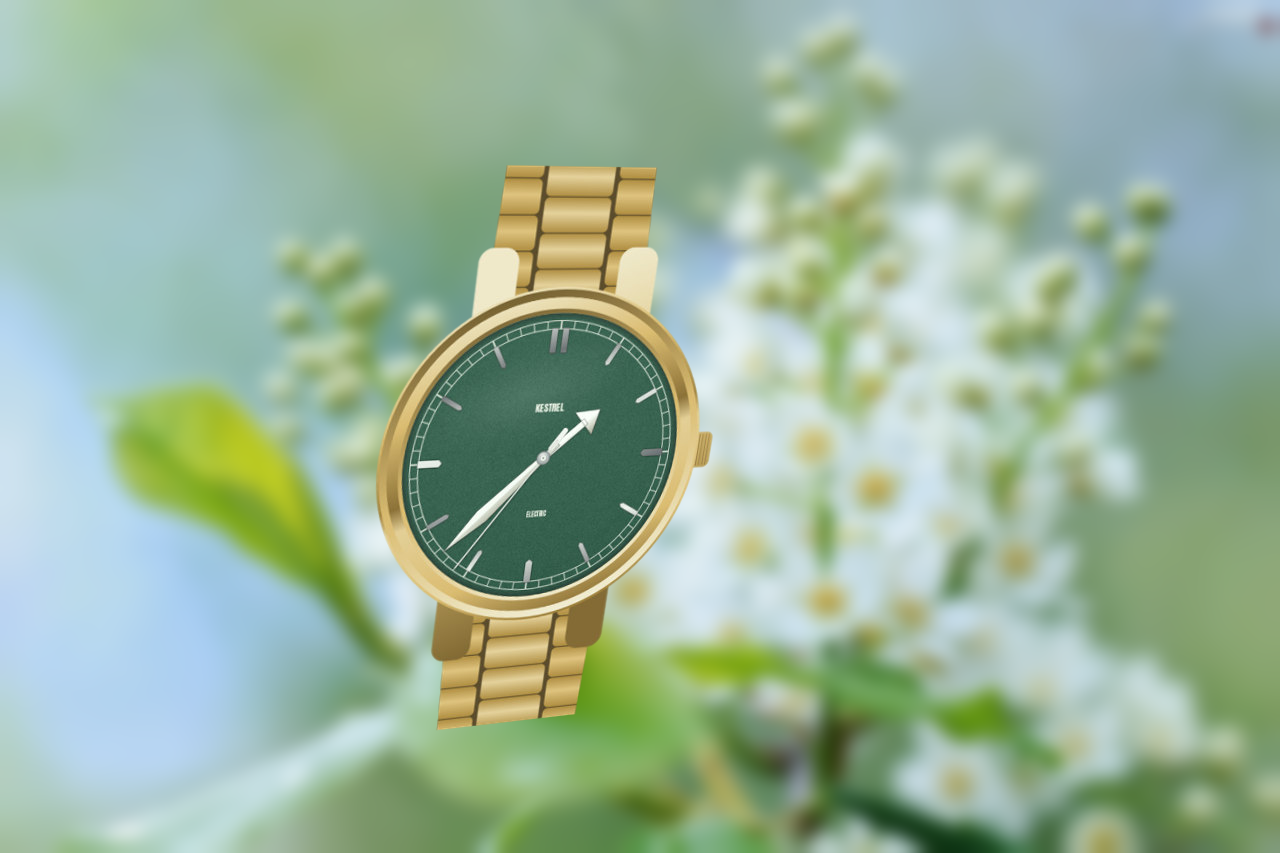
{"hour": 1, "minute": 37, "second": 36}
